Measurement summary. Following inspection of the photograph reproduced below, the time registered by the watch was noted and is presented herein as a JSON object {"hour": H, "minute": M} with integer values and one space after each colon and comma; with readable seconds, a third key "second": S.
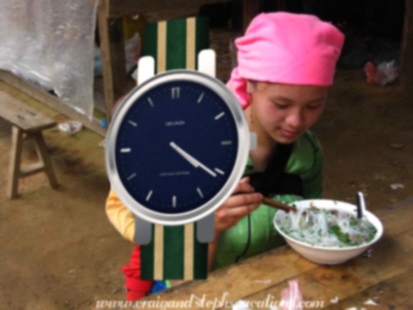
{"hour": 4, "minute": 21}
